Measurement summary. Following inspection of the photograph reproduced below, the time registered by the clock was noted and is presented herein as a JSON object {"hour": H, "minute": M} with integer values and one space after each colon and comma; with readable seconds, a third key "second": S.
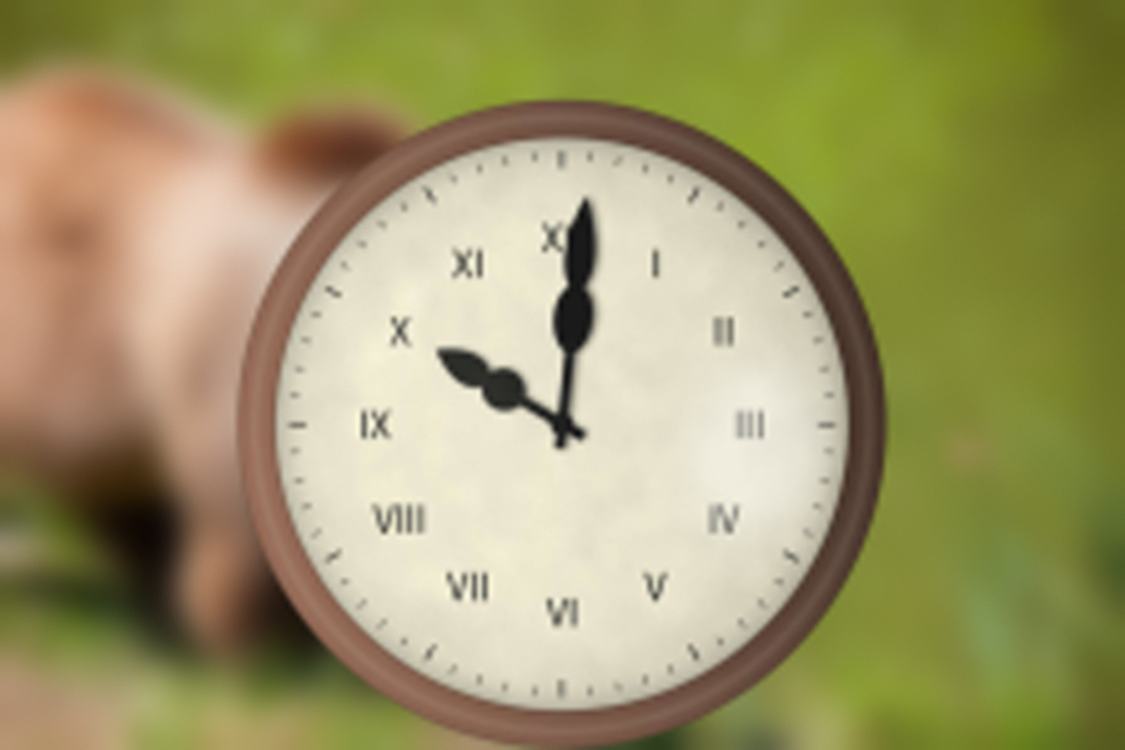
{"hour": 10, "minute": 1}
